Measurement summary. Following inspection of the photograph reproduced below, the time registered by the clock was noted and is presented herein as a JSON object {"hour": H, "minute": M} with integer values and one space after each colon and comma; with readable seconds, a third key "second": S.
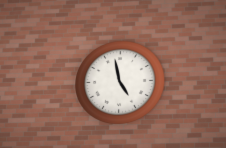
{"hour": 4, "minute": 58}
